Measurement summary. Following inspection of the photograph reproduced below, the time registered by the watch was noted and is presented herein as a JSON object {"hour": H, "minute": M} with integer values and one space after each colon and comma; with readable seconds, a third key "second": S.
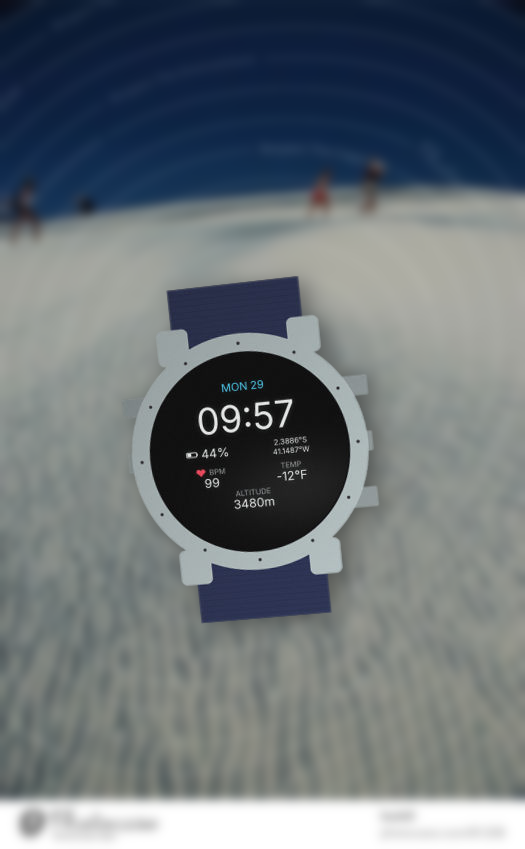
{"hour": 9, "minute": 57}
